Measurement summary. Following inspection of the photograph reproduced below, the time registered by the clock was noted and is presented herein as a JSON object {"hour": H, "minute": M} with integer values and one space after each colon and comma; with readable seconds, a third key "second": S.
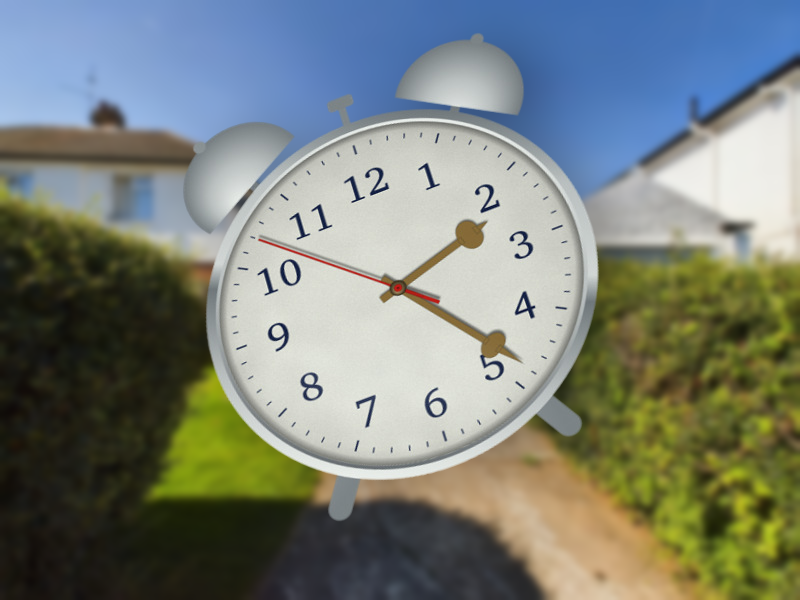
{"hour": 2, "minute": 23, "second": 52}
